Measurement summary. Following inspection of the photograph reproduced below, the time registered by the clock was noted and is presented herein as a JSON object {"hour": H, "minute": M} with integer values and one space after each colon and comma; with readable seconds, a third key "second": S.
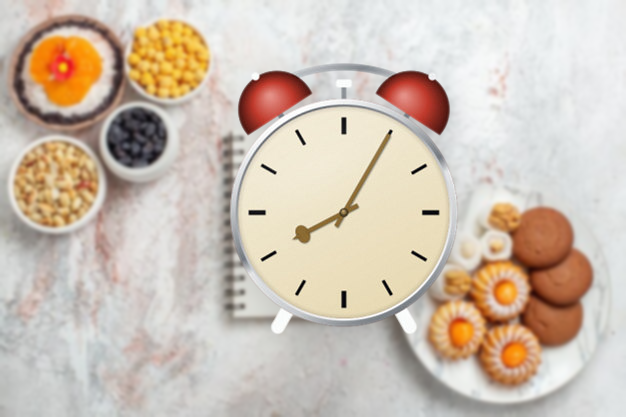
{"hour": 8, "minute": 5}
